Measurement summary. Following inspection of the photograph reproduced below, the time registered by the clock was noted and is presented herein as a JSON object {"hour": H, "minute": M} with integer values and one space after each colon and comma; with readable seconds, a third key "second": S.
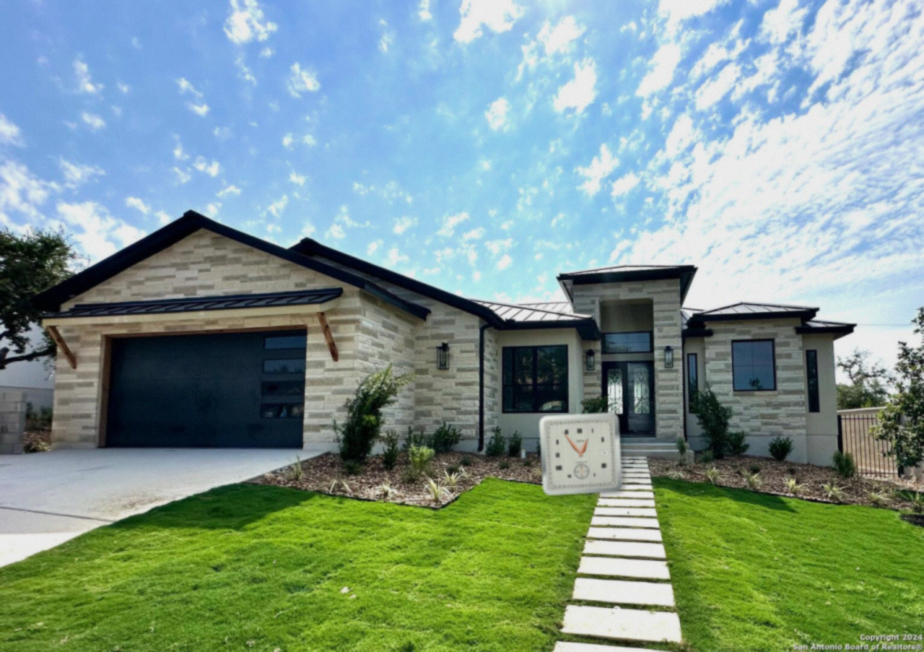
{"hour": 12, "minute": 54}
